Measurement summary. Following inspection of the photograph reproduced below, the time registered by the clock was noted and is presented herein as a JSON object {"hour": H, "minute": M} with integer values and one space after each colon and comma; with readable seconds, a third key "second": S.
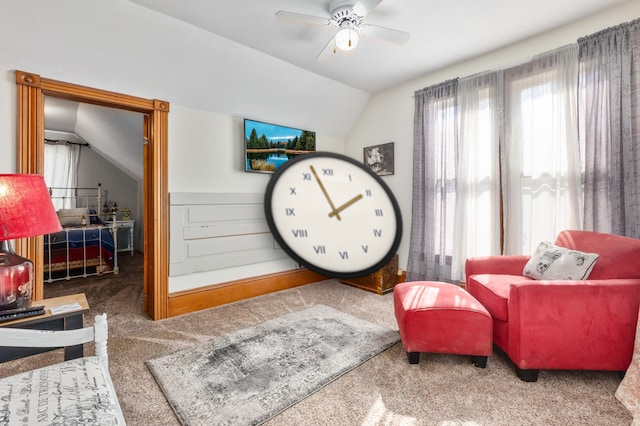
{"hour": 1, "minute": 57}
